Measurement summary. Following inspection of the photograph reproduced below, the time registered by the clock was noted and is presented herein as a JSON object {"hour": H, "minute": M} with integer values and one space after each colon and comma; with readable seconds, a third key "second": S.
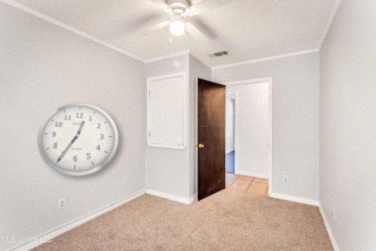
{"hour": 12, "minute": 35}
